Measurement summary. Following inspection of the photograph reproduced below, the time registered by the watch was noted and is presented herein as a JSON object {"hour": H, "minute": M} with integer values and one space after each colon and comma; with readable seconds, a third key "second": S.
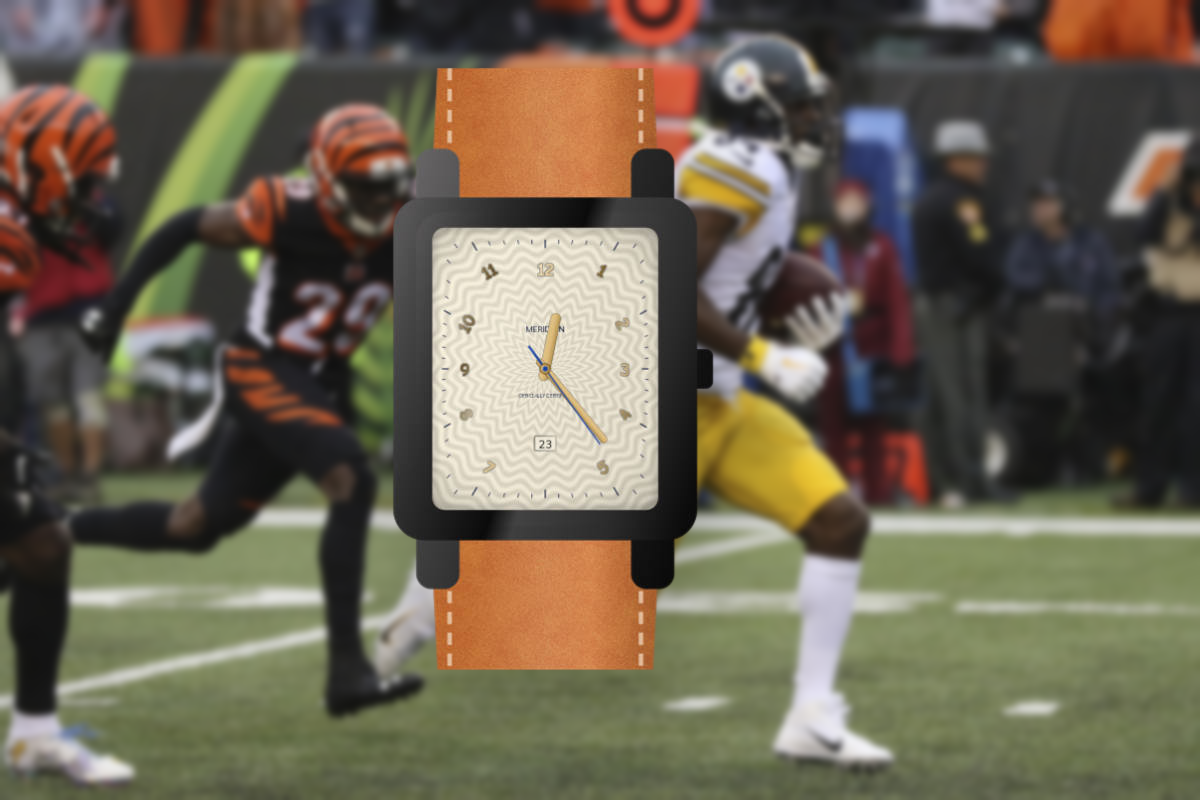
{"hour": 12, "minute": 23, "second": 24}
